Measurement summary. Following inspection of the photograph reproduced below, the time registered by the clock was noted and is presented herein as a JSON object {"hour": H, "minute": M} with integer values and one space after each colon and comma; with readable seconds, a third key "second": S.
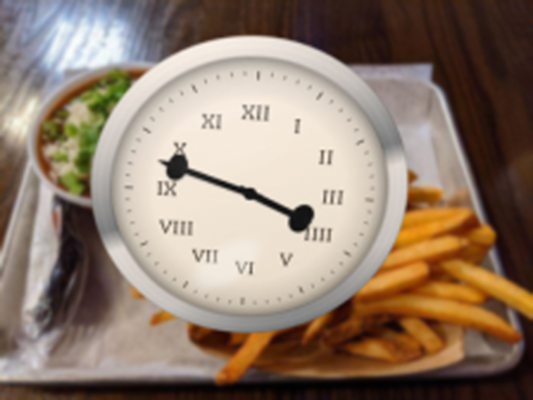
{"hour": 3, "minute": 48}
